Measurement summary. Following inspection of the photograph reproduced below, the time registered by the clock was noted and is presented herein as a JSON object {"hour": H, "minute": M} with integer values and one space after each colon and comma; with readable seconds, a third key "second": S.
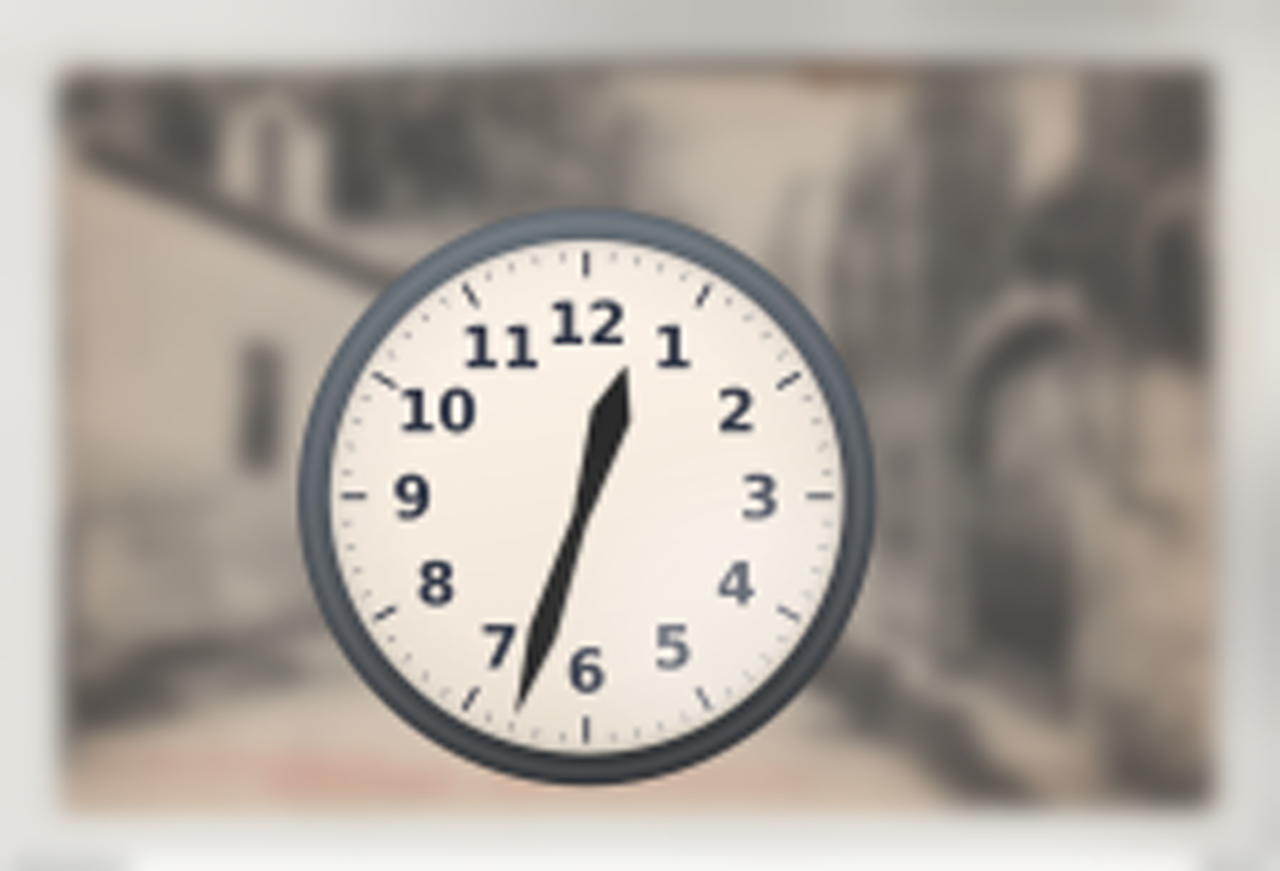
{"hour": 12, "minute": 33}
